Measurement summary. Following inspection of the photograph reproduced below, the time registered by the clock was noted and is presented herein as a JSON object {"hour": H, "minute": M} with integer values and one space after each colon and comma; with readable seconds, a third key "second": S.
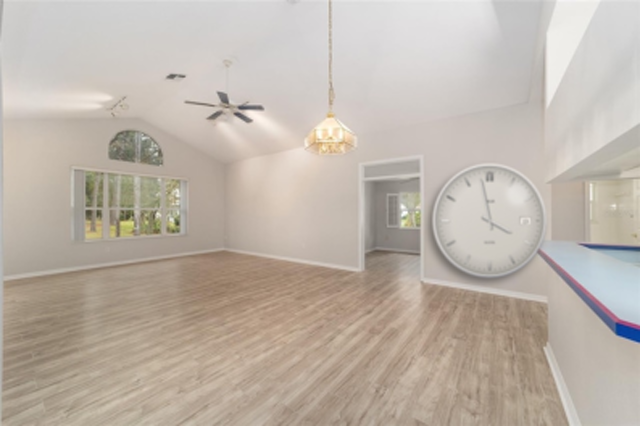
{"hour": 3, "minute": 58}
